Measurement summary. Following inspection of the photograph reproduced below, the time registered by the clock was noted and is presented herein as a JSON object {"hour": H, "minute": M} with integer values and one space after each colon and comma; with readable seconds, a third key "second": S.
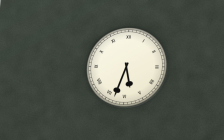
{"hour": 5, "minute": 33}
